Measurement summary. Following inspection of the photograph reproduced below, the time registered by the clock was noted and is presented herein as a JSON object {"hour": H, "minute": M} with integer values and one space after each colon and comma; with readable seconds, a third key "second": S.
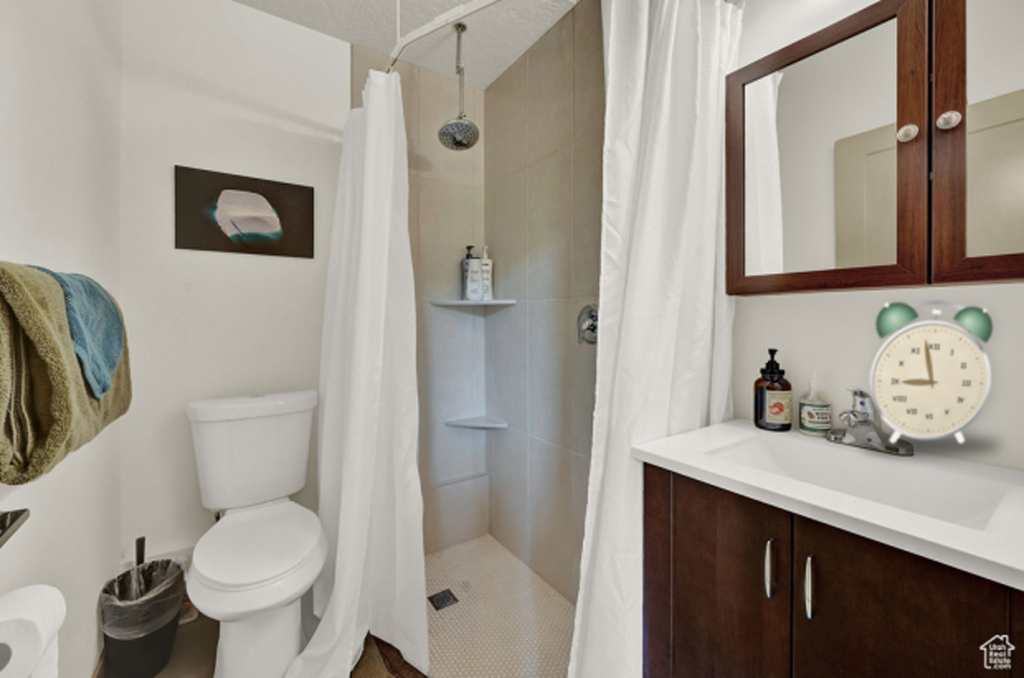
{"hour": 8, "minute": 58}
